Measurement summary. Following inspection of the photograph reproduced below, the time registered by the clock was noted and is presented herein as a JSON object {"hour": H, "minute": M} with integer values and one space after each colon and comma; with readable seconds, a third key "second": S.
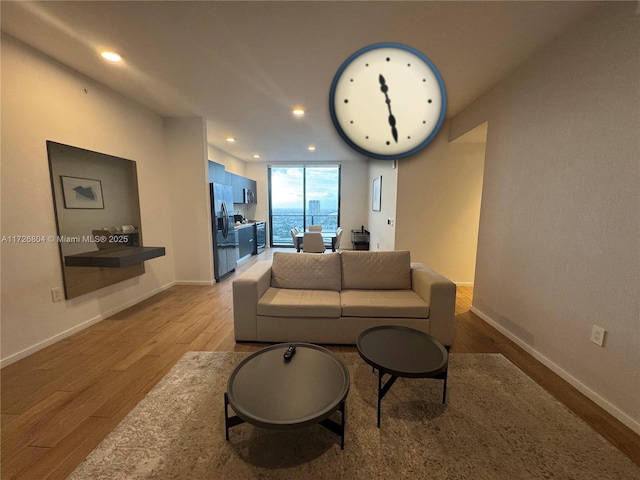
{"hour": 11, "minute": 28}
